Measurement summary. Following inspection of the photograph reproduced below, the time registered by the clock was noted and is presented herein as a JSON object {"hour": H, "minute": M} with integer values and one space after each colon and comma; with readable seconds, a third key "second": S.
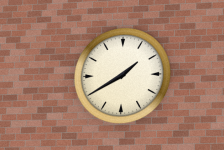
{"hour": 1, "minute": 40}
